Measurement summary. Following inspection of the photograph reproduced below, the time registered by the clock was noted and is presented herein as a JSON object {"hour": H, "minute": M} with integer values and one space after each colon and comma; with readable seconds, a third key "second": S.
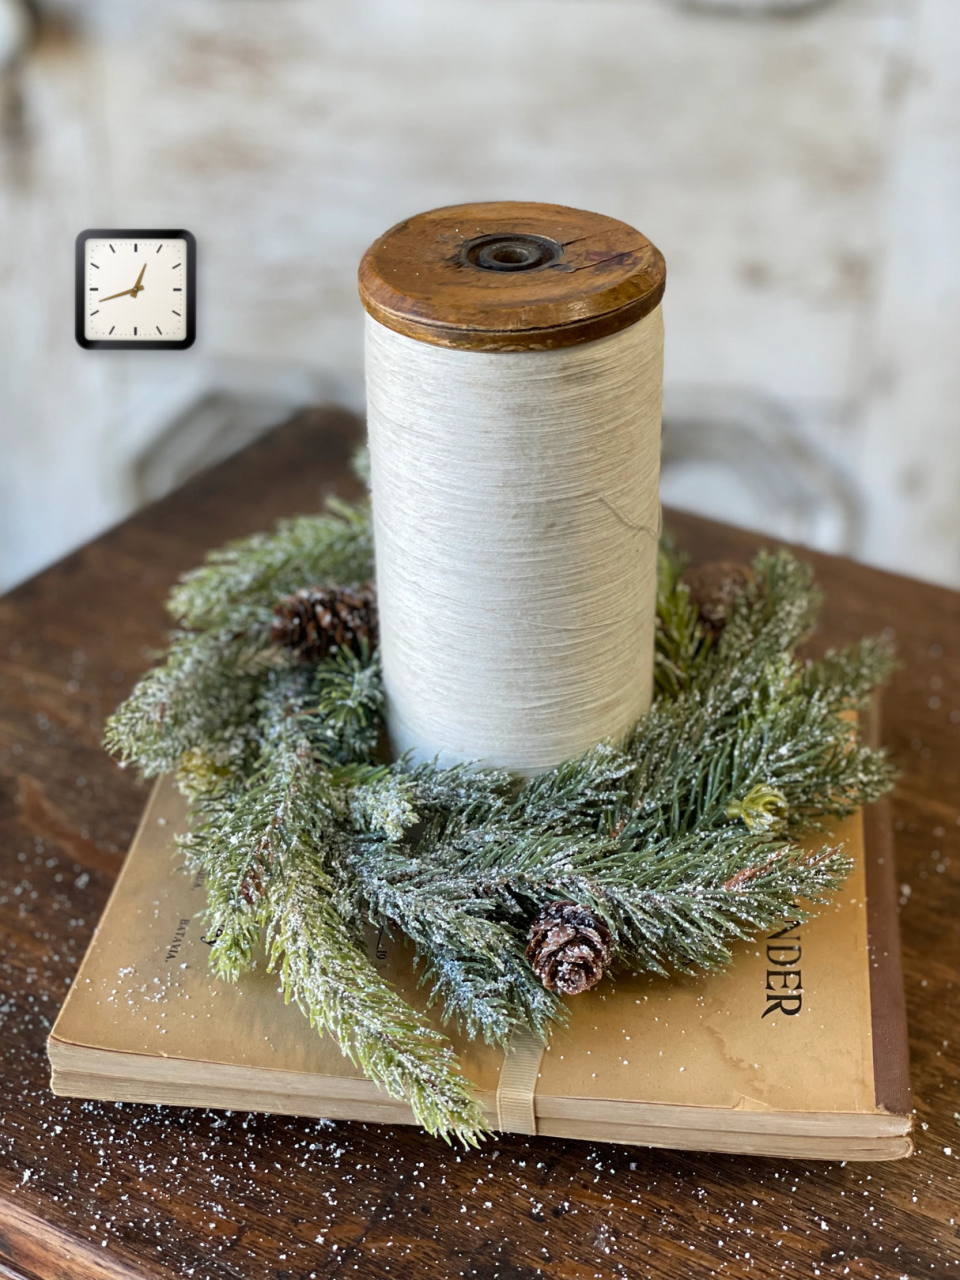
{"hour": 12, "minute": 42}
